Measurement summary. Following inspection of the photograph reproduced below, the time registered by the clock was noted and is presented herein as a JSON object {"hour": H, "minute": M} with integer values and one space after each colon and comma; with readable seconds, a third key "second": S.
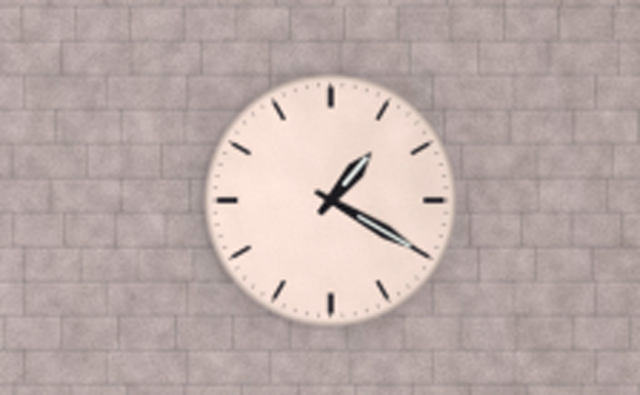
{"hour": 1, "minute": 20}
